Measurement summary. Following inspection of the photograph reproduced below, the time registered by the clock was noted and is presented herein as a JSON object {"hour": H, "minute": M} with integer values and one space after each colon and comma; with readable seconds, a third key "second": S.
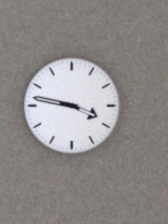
{"hour": 3, "minute": 47}
